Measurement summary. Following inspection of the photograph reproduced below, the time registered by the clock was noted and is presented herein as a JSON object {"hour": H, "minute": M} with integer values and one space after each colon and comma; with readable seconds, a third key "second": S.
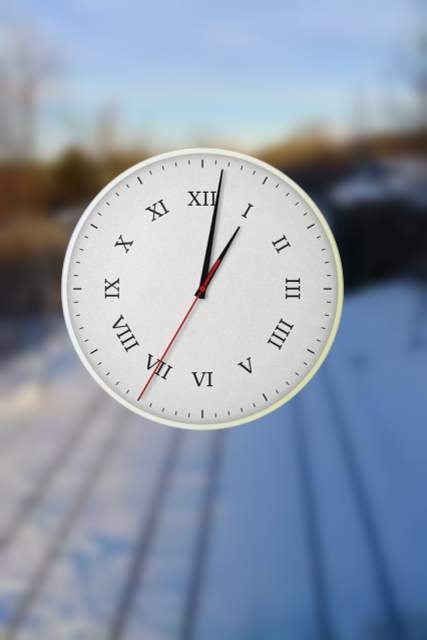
{"hour": 1, "minute": 1, "second": 35}
